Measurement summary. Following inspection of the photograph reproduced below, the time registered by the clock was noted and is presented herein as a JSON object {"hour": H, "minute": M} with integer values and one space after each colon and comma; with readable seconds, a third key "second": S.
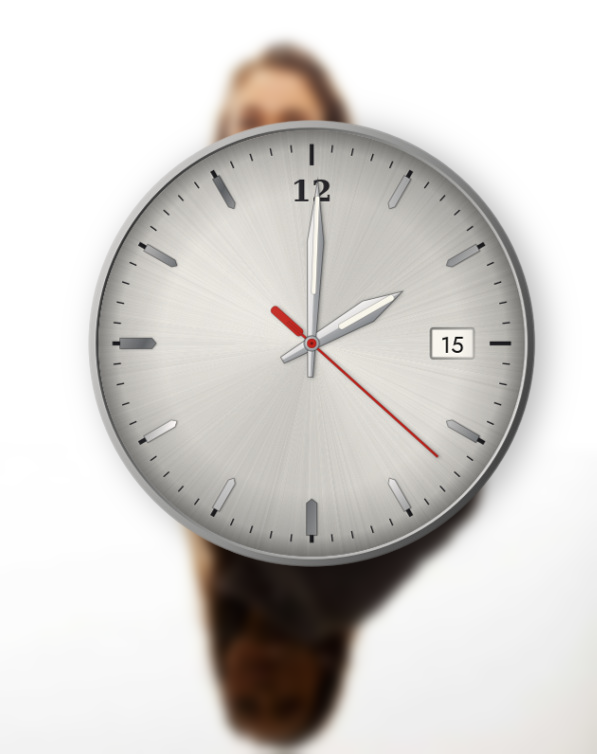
{"hour": 2, "minute": 0, "second": 22}
